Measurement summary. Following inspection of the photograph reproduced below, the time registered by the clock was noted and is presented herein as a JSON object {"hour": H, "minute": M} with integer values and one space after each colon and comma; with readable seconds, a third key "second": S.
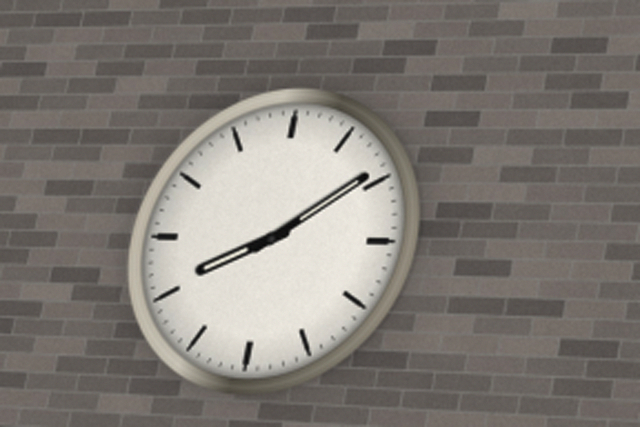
{"hour": 8, "minute": 9}
